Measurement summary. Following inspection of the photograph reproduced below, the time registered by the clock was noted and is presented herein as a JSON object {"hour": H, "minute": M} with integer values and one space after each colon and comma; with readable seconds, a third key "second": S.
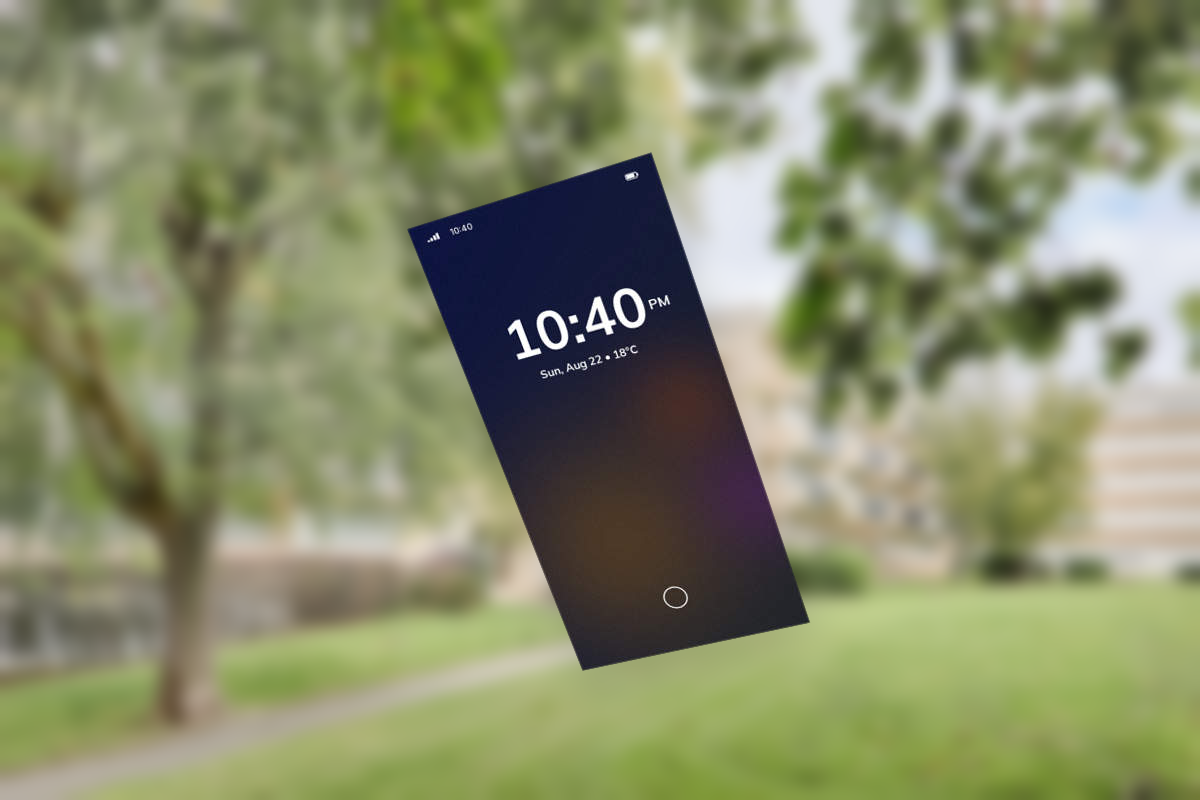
{"hour": 10, "minute": 40}
